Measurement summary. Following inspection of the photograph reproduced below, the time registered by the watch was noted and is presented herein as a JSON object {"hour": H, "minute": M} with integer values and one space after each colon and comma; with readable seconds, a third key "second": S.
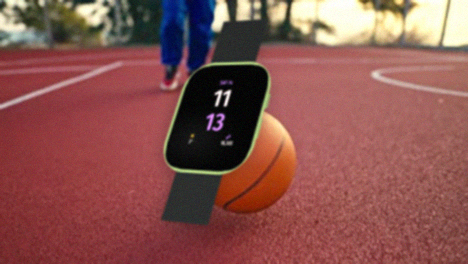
{"hour": 11, "minute": 13}
